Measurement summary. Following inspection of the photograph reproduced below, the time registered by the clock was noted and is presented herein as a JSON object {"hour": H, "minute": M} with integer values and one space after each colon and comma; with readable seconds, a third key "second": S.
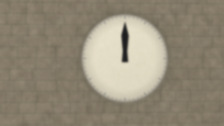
{"hour": 12, "minute": 0}
